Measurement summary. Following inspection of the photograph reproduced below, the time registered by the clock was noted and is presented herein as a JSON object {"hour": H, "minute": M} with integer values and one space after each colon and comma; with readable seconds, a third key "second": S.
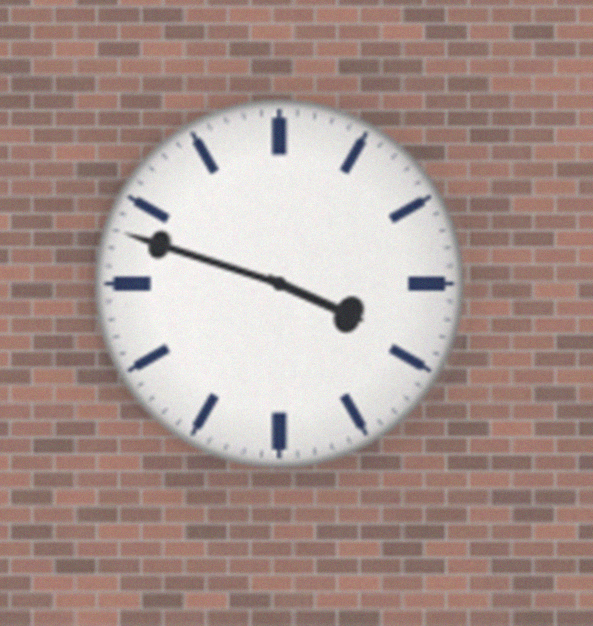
{"hour": 3, "minute": 48}
